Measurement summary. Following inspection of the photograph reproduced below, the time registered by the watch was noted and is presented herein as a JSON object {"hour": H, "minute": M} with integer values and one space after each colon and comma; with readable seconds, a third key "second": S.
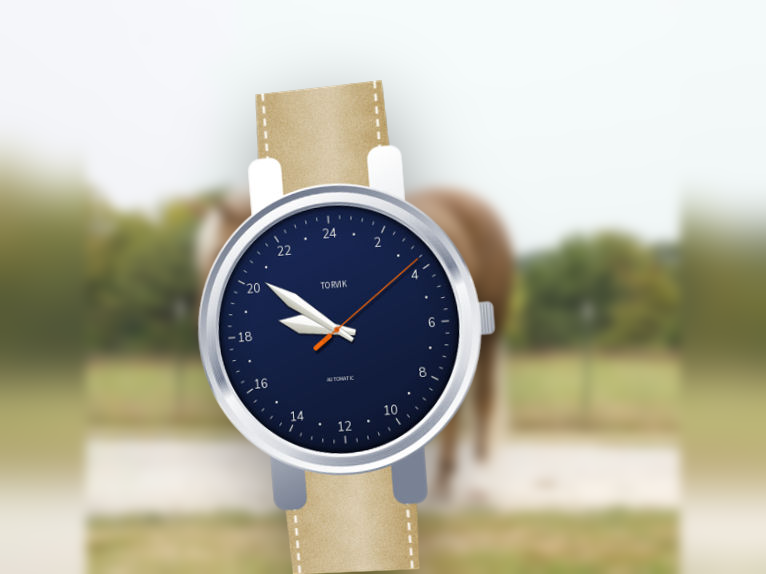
{"hour": 18, "minute": 51, "second": 9}
